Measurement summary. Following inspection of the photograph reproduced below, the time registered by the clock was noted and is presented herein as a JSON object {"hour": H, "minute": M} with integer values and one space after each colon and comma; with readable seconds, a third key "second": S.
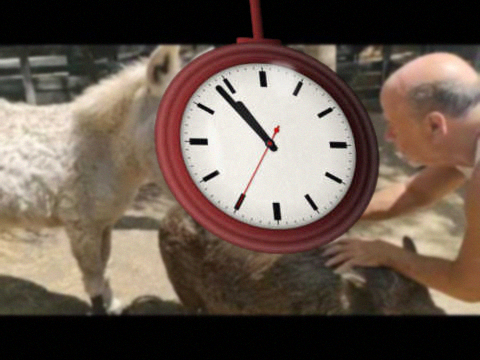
{"hour": 10, "minute": 53, "second": 35}
